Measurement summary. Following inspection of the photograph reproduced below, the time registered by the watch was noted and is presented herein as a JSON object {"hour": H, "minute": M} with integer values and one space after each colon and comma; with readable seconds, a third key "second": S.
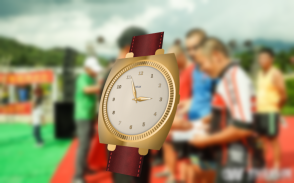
{"hour": 2, "minute": 56}
